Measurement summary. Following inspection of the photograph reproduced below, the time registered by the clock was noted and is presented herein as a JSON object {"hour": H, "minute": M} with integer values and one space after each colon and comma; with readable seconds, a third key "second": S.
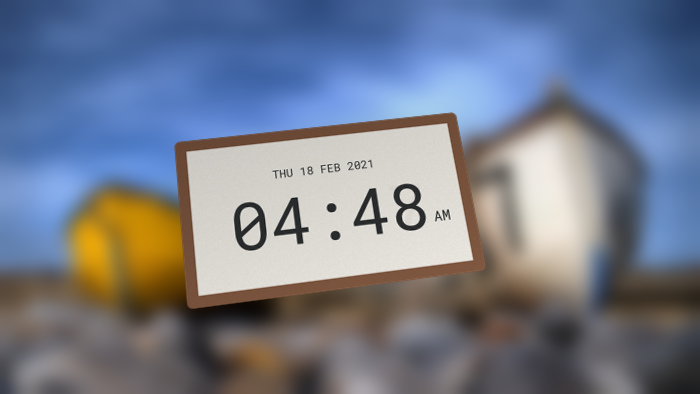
{"hour": 4, "minute": 48}
